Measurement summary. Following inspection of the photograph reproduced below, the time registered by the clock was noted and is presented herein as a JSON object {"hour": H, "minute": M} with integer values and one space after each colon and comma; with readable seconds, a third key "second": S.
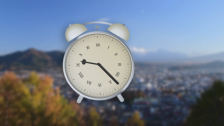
{"hour": 9, "minute": 23}
